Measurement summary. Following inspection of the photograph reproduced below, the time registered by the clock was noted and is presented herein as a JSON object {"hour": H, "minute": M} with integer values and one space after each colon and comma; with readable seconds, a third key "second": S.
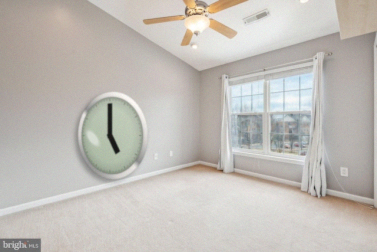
{"hour": 5, "minute": 0}
